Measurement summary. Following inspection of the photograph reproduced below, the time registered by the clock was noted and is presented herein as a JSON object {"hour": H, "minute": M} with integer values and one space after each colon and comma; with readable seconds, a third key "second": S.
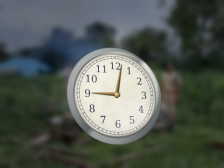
{"hour": 9, "minute": 2}
